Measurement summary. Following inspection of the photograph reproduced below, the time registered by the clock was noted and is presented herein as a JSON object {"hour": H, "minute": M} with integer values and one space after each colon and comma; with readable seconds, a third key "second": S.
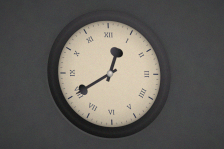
{"hour": 12, "minute": 40}
